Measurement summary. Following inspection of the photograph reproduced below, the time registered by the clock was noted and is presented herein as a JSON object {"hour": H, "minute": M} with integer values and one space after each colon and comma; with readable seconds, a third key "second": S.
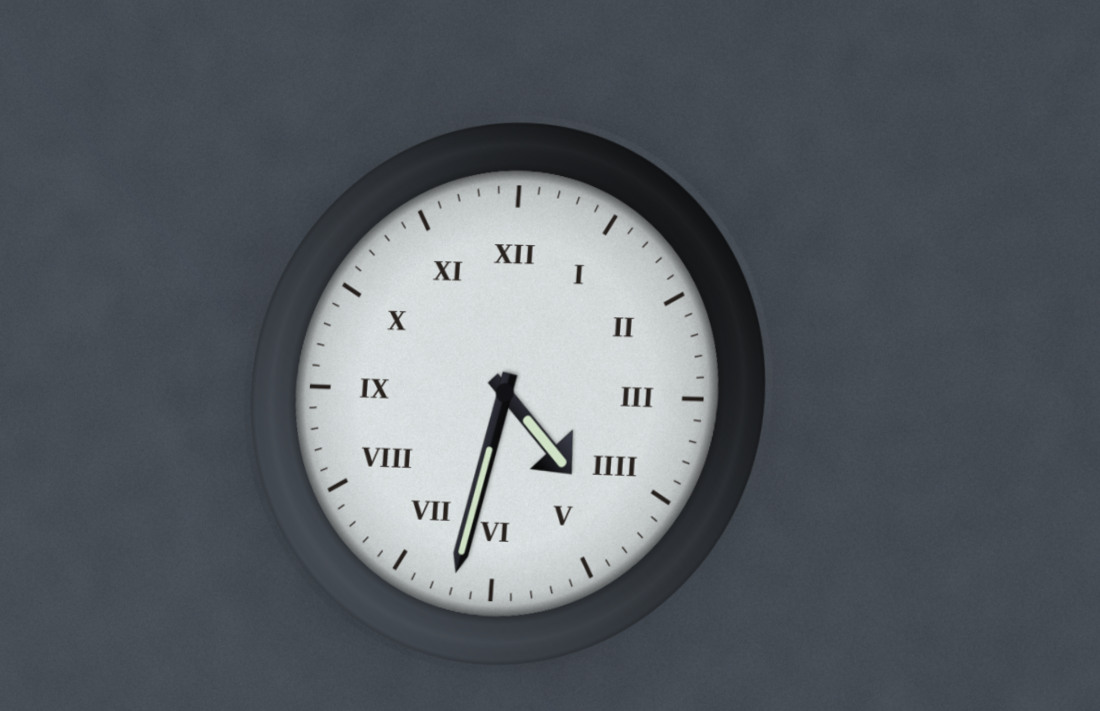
{"hour": 4, "minute": 32}
